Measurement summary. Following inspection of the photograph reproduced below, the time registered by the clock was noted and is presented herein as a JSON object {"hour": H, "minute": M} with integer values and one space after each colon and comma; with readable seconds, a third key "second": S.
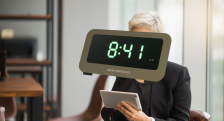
{"hour": 8, "minute": 41}
